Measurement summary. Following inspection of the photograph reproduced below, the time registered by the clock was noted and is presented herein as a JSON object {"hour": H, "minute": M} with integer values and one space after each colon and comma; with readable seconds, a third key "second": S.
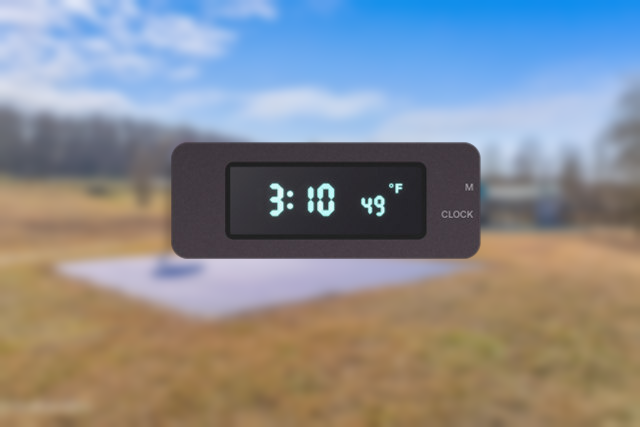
{"hour": 3, "minute": 10}
